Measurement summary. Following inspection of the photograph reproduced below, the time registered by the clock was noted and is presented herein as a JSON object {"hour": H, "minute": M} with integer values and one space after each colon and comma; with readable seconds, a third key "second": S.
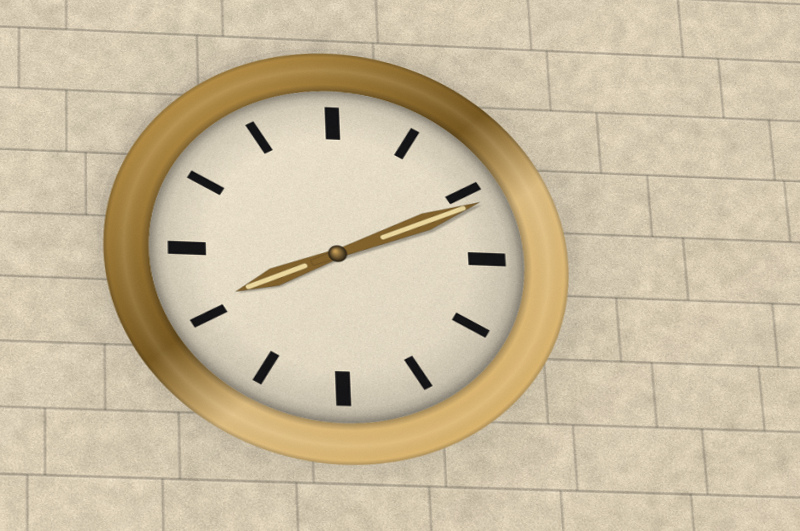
{"hour": 8, "minute": 11}
